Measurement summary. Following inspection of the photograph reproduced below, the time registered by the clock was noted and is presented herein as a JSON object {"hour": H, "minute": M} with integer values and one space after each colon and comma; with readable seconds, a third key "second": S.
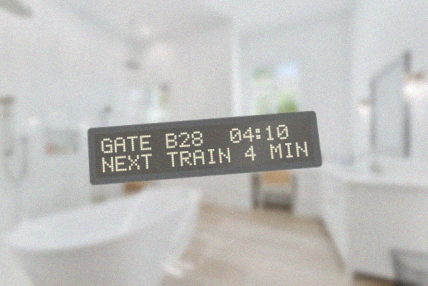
{"hour": 4, "minute": 10}
